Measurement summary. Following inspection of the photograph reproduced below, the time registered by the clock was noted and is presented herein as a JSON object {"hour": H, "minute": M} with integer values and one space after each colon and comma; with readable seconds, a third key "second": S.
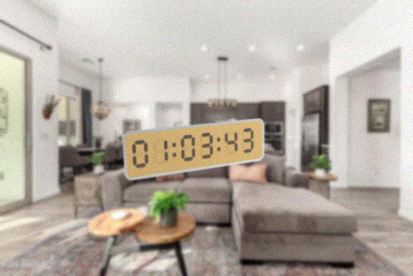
{"hour": 1, "minute": 3, "second": 43}
